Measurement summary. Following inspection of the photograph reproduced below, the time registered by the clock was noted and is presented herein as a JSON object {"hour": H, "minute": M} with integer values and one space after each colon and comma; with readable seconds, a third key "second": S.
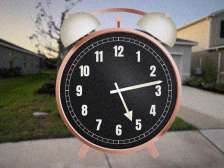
{"hour": 5, "minute": 13}
